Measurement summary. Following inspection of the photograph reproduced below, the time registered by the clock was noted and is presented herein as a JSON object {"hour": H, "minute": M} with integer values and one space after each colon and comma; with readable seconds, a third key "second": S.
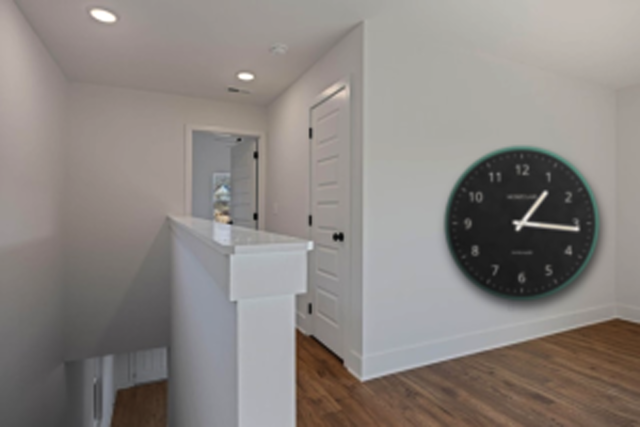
{"hour": 1, "minute": 16}
